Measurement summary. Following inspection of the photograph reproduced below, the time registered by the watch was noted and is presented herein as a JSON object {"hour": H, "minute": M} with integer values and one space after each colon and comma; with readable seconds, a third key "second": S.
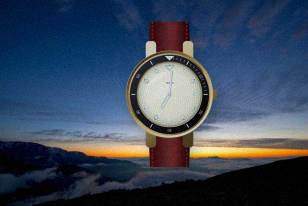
{"hour": 7, "minute": 1}
